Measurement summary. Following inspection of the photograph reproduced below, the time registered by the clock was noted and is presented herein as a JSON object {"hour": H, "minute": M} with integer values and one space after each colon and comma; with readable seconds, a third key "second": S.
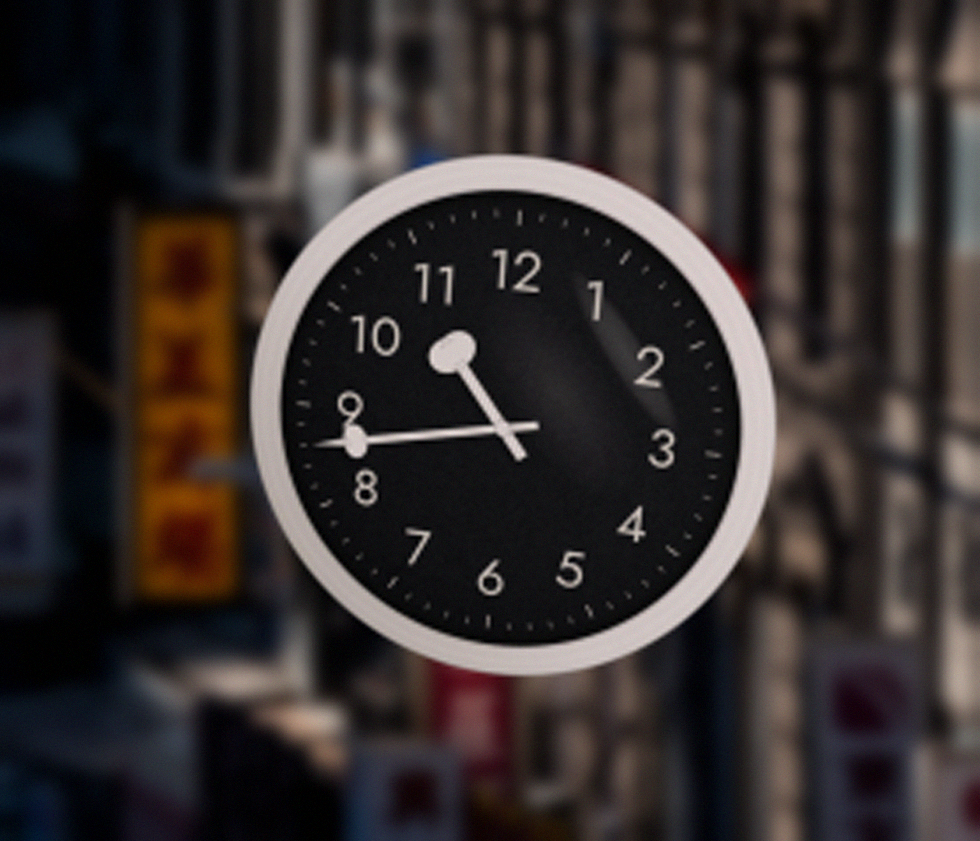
{"hour": 10, "minute": 43}
